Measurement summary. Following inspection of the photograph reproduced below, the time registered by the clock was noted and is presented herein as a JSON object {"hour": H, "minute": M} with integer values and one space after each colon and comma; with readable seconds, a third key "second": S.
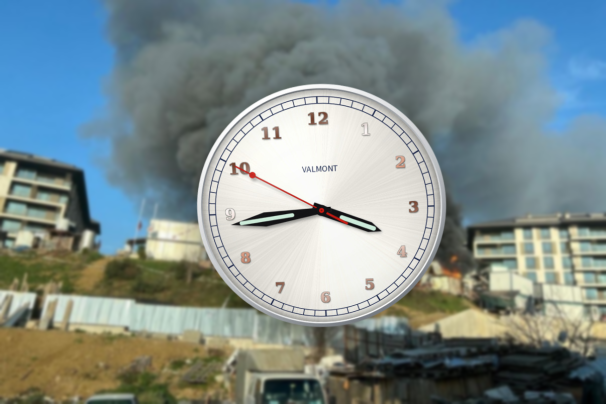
{"hour": 3, "minute": 43, "second": 50}
